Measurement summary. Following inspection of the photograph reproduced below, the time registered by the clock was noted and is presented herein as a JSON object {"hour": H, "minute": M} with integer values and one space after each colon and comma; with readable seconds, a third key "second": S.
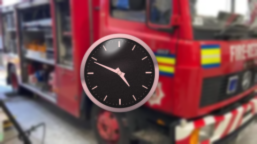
{"hour": 4, "minute": 49}
